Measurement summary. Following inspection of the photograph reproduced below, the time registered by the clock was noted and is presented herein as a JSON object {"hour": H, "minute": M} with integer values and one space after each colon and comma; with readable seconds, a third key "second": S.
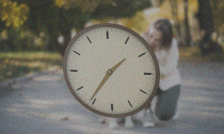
{"hour": 1, "minute": 36}
